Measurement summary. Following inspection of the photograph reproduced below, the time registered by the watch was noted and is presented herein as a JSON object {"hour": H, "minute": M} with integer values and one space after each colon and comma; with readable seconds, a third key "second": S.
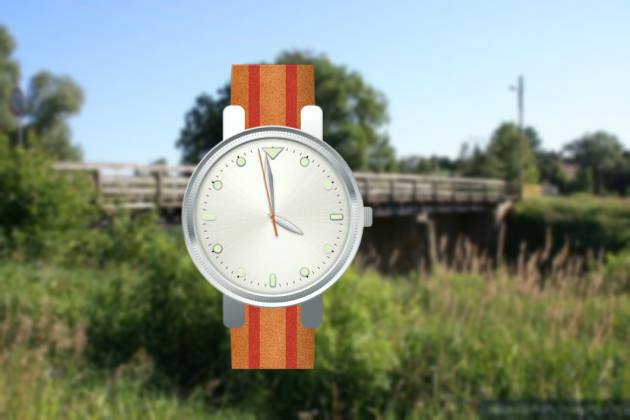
{"hour": 3, "minute": 58, "second": 58}
